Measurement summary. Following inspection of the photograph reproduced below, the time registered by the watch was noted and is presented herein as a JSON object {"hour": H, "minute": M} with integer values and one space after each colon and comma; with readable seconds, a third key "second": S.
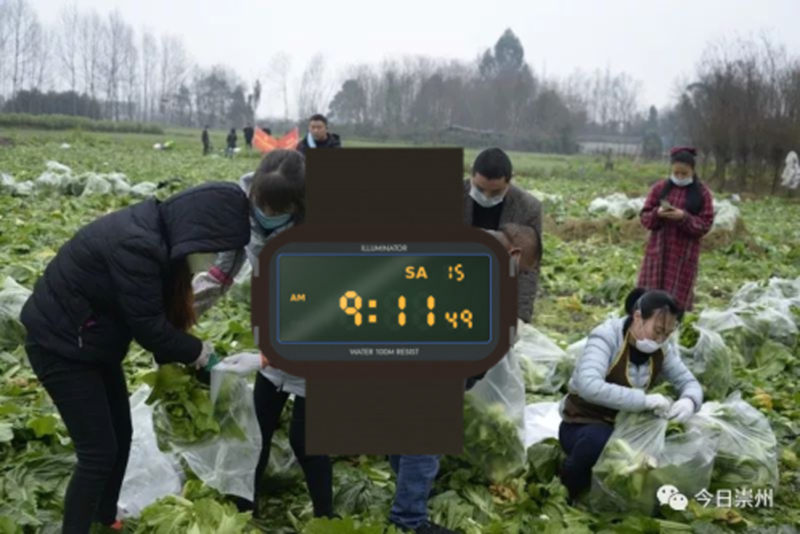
{"hour": 9, "minute": 11, "second": 49}
